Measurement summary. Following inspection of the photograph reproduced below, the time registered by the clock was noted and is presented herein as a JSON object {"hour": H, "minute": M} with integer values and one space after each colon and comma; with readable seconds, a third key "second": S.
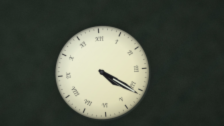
{"hour": 4, "minute": 21}
